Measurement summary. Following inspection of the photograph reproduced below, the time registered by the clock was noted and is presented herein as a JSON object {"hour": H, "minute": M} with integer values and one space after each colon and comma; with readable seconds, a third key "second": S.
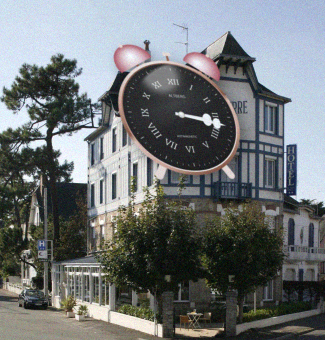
{"hour": 3, "minute": 17}
